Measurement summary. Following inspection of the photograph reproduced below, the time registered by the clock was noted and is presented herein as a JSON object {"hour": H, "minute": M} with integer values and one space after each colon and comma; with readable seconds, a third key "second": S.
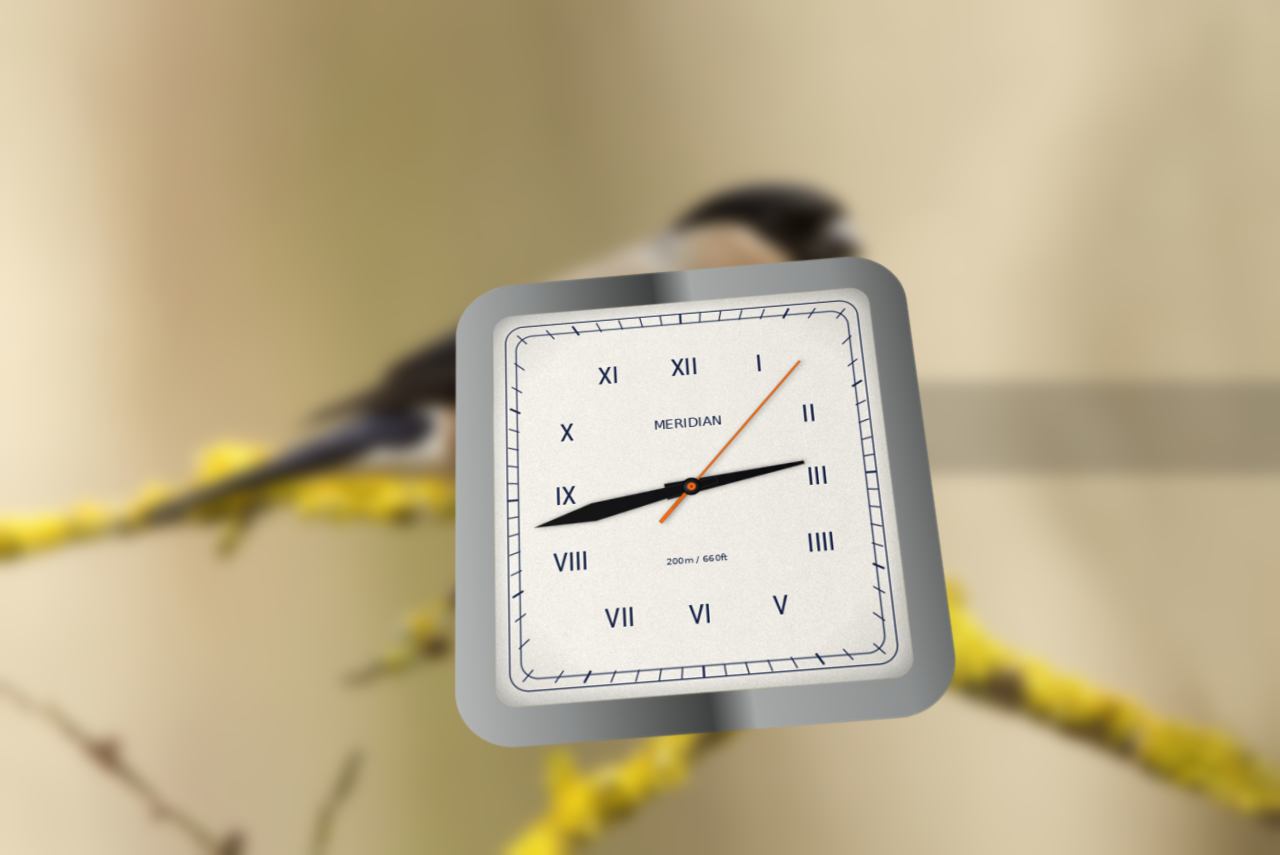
{"hour": 2, "minute": 43, "second": 7}
